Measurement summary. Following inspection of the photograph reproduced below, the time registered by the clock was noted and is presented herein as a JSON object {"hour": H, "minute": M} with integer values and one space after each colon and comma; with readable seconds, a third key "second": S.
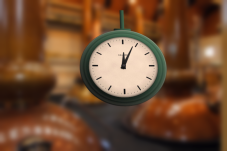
{"hour": 12, "minute": 4}
